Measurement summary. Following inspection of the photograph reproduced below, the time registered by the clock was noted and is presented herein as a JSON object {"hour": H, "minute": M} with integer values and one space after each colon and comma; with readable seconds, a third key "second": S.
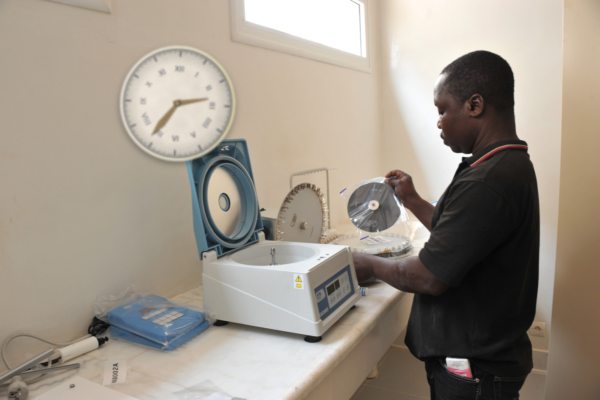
{"hour": 2, "minute": 36}
